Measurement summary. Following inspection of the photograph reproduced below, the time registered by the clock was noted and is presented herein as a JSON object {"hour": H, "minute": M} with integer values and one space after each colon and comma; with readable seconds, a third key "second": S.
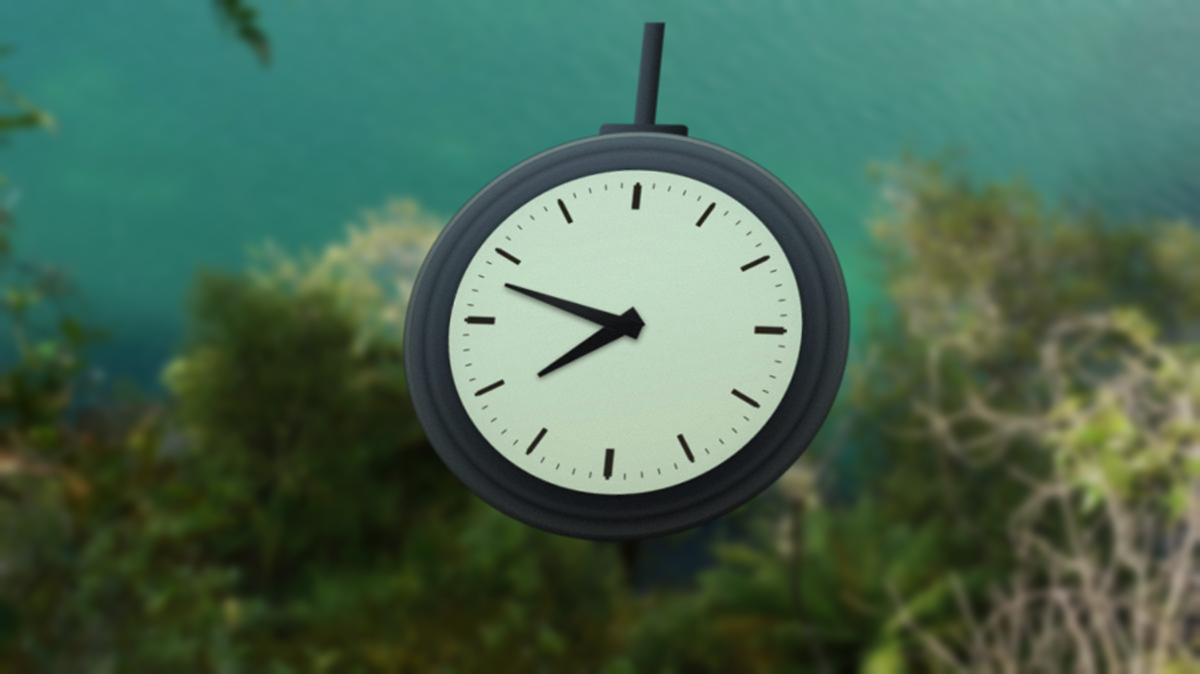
{"hour": 7, "minute": 48}
